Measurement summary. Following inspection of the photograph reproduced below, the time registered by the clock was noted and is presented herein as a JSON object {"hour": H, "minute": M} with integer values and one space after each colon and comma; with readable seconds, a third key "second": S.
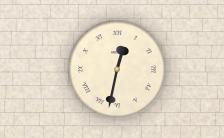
{"hour": 12, "minute": 32}
